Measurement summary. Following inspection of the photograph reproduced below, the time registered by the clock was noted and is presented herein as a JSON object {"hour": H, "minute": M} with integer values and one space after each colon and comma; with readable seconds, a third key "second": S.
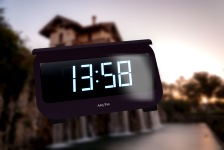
{"hour": 13, "minute": 58}
